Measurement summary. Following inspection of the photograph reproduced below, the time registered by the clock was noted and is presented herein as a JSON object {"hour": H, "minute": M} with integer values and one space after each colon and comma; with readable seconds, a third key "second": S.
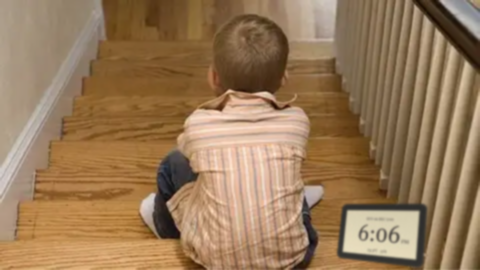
{"hour": 6, "minute": 6}
